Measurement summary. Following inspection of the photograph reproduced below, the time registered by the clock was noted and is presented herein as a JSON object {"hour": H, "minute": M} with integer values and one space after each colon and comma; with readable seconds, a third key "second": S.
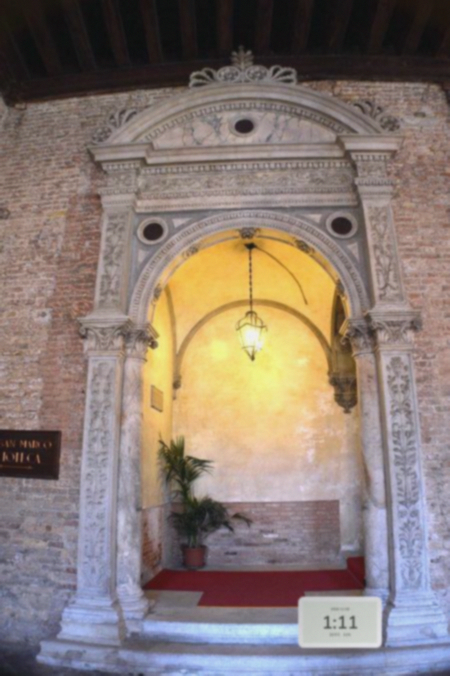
{"hour": 1, "minute": 11}
